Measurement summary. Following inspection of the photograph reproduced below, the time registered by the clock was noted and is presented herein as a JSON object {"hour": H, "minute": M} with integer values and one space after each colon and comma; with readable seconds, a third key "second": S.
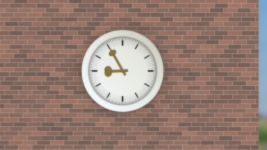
{"hour": 8, "minute": 55}
